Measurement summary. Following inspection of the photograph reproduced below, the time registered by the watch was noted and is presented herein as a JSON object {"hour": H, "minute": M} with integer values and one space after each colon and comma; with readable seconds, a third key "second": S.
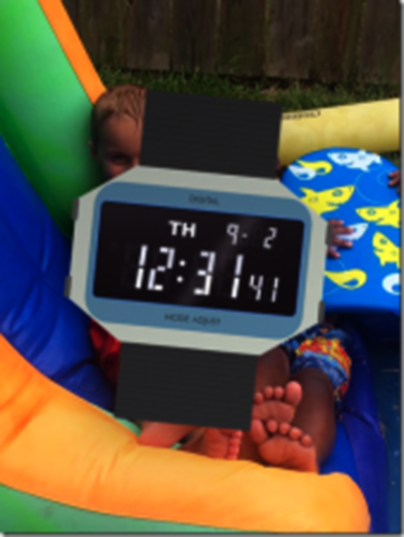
{"hour": 12, "minute": 31, "second": 41}
